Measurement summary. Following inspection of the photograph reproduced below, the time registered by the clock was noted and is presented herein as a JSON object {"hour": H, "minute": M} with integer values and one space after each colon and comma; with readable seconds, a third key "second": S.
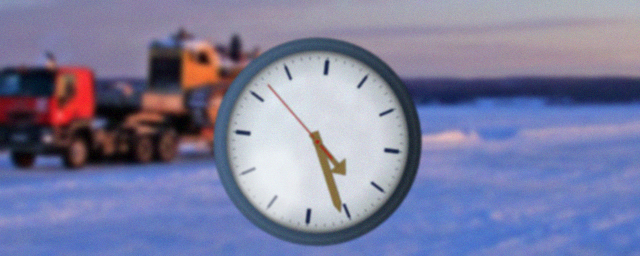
{"hour": 4, "minute": 25, "second": 52}
